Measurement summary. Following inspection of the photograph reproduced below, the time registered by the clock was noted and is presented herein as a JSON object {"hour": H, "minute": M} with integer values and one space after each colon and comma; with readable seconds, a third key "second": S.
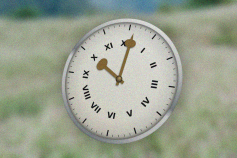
{"hour": 10, "minute": 1}
